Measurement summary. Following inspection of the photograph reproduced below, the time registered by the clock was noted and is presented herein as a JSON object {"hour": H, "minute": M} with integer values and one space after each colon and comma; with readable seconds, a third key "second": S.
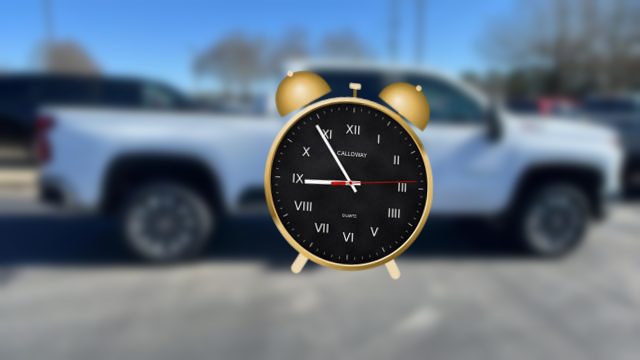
{"hour": 8, "minute": 54, "second": 14}
